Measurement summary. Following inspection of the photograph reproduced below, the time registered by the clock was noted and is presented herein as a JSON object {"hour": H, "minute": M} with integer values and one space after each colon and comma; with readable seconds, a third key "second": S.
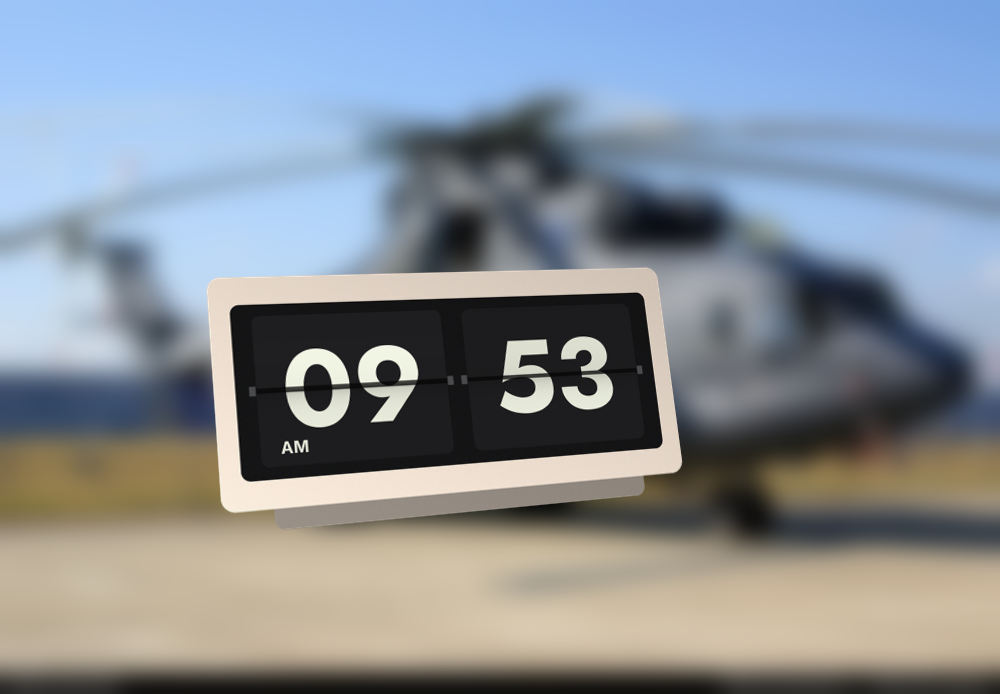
{"hour": 9, "minute": 53}
